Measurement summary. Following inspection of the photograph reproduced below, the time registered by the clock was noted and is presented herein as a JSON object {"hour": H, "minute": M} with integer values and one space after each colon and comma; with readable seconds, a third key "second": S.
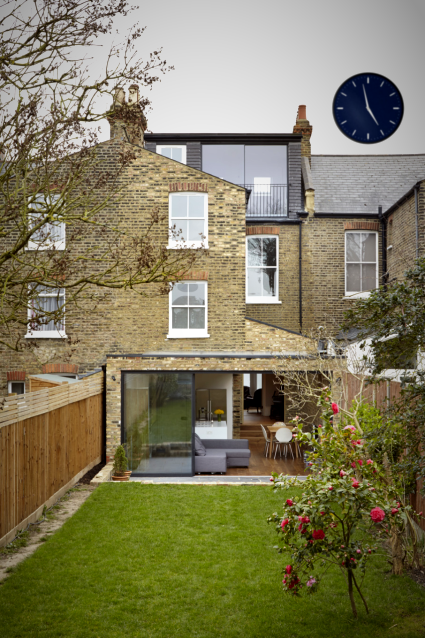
{"hour": 4, "minute": 58}
